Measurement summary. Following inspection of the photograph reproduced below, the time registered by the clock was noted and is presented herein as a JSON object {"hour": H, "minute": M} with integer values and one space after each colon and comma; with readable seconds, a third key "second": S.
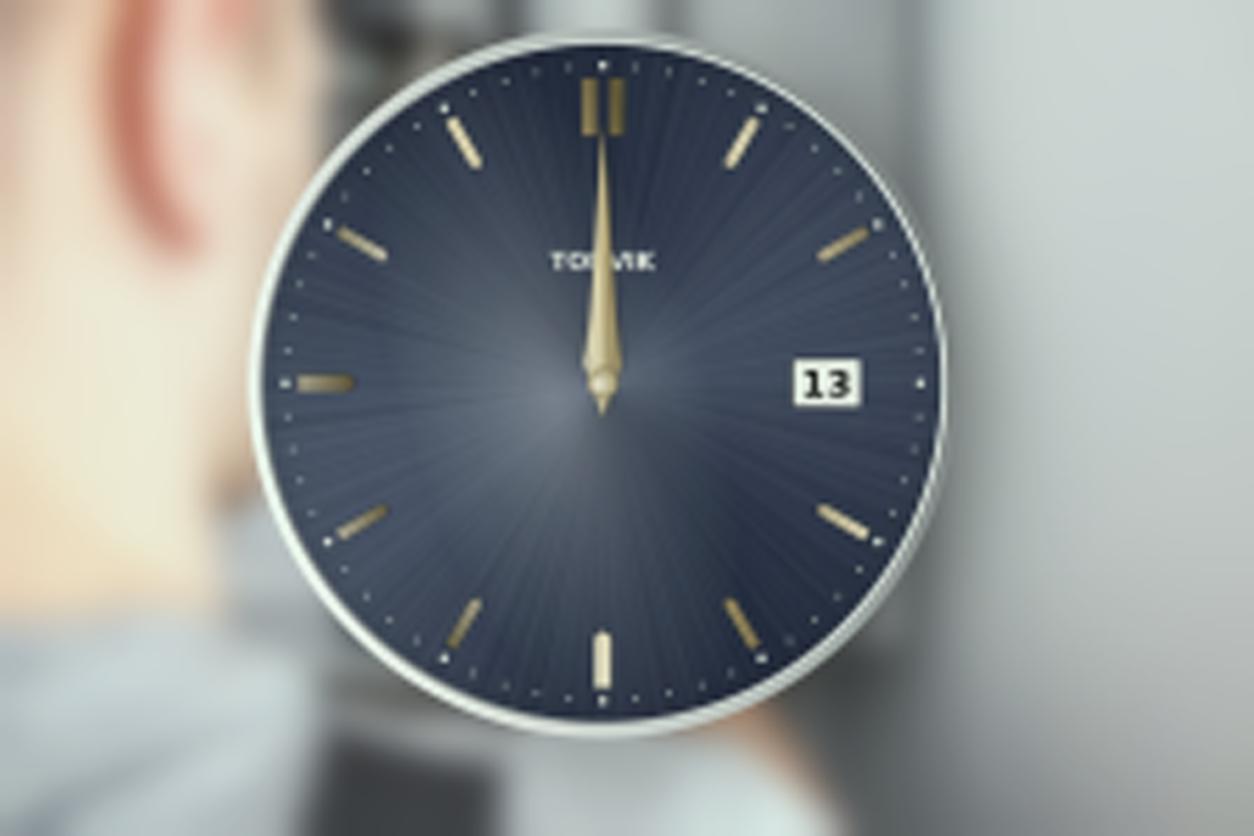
{"hour": 12, "minute": 0}
